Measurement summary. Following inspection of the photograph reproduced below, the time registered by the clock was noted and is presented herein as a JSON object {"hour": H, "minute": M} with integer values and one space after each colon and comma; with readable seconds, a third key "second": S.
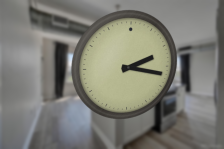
{"hour": 2, "minute": 17}
